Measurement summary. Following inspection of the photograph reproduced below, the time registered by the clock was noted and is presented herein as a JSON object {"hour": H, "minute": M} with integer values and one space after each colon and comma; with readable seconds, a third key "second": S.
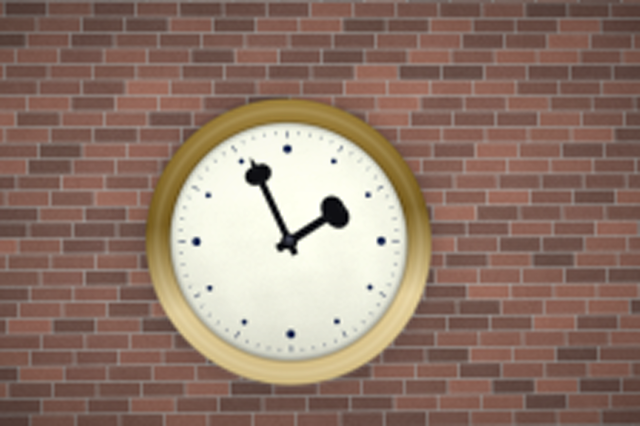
{"hour": 1, "minute": 56}
